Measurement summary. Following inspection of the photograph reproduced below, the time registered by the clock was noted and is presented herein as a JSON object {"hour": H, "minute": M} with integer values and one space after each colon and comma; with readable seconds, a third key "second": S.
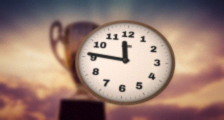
{"hour": 11, "minute": 46}
